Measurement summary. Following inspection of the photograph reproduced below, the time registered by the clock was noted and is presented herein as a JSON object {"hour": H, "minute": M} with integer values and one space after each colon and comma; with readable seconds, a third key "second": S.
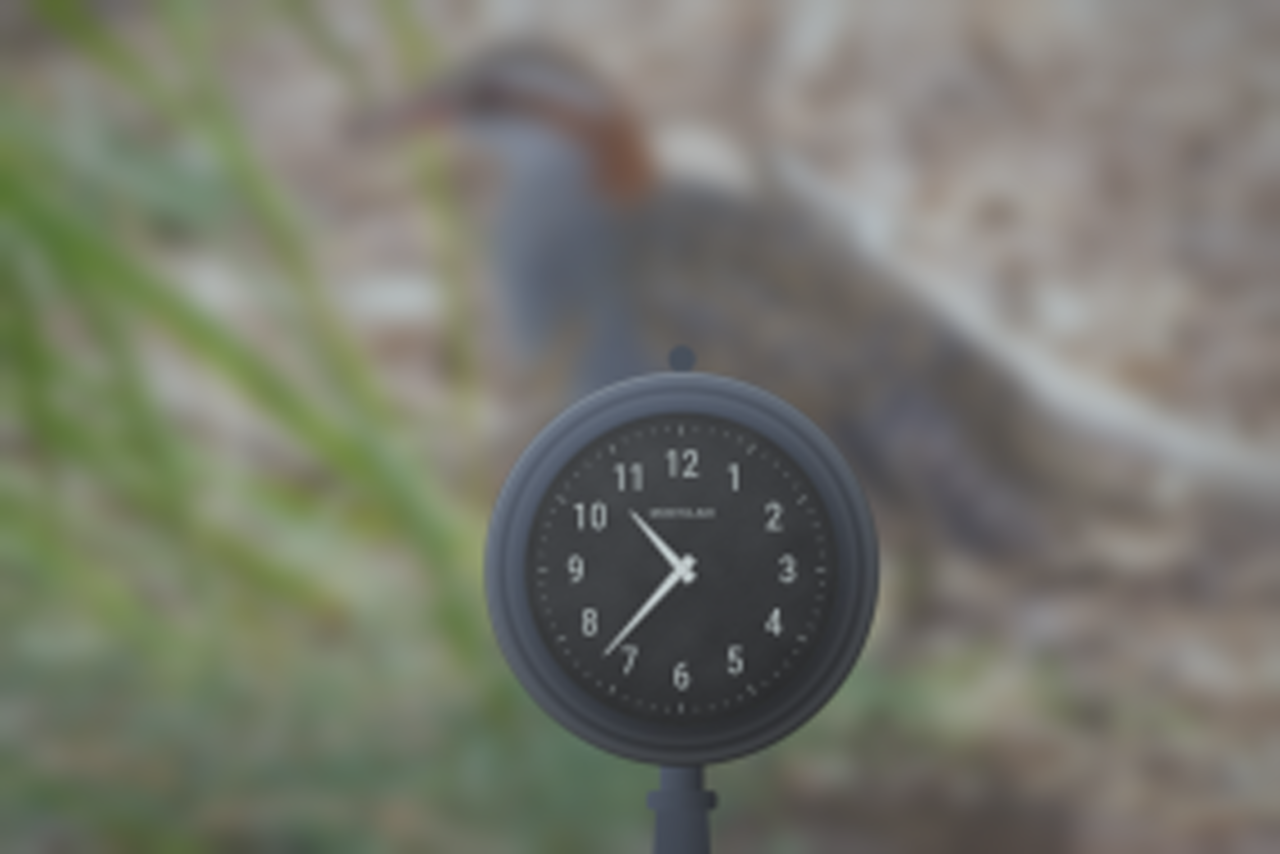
{"hour": 10, "minute": 37}
